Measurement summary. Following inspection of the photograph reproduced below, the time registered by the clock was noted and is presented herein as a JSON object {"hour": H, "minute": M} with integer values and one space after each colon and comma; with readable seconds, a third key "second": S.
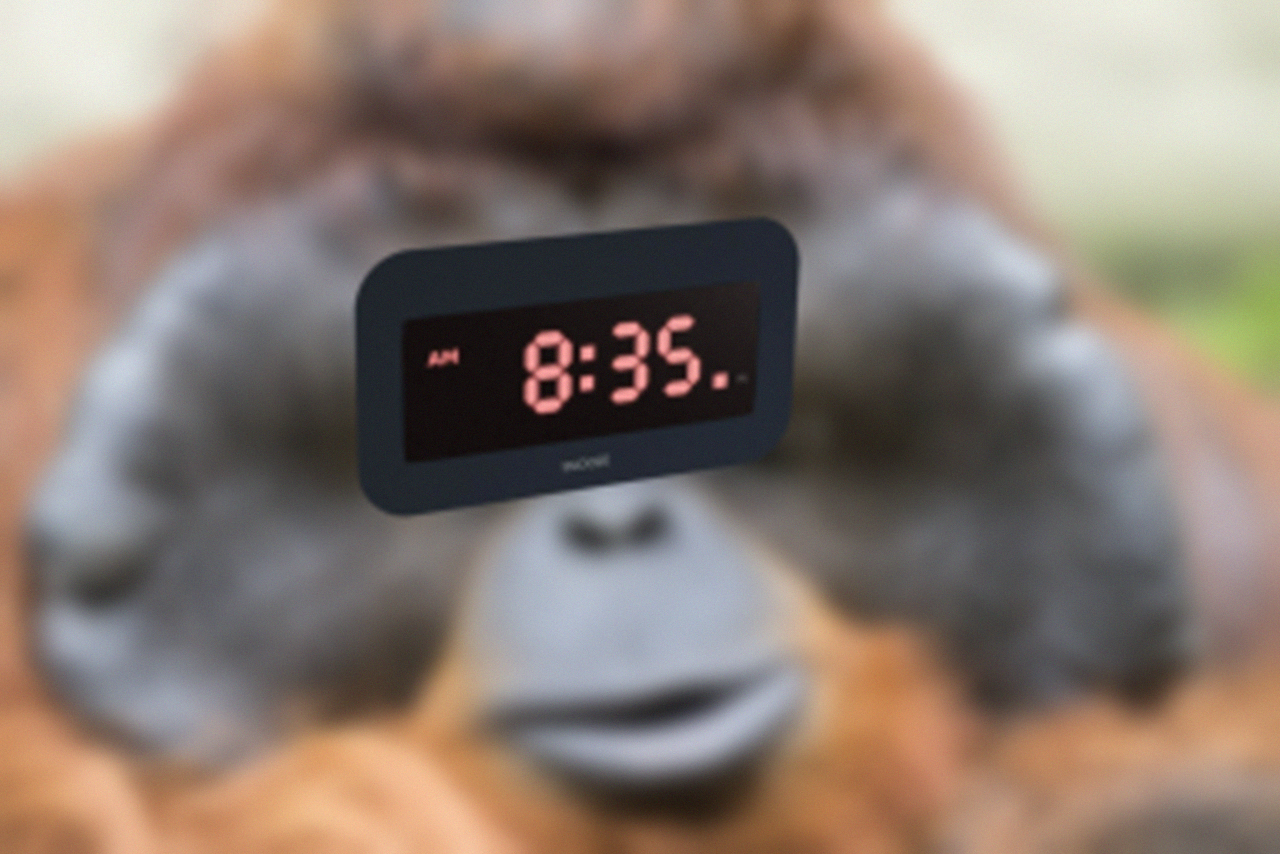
{"hour": 8, "minute": 35}
